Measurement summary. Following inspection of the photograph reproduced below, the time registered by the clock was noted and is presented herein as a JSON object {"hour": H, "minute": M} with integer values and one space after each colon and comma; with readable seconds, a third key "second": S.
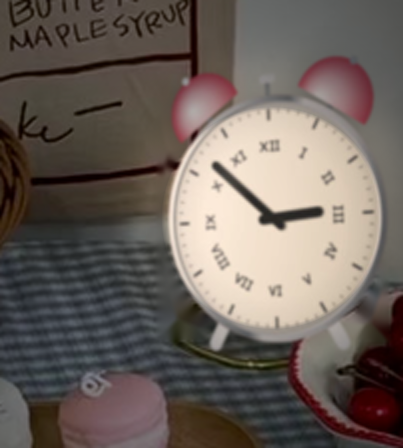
{"hour": 2, "minute": 52}
